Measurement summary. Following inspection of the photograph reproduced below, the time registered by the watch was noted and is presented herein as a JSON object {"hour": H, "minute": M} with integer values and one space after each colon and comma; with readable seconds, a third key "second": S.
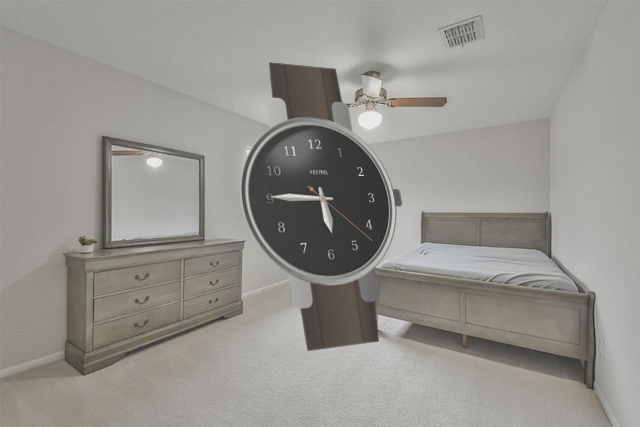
{"hour": 5, "minute": 45, "second": 22}
